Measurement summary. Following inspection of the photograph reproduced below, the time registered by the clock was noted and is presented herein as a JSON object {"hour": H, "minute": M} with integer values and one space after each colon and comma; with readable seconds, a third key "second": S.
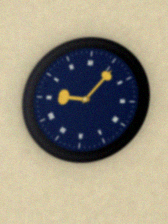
{"hour": 9, "minute": 6}
